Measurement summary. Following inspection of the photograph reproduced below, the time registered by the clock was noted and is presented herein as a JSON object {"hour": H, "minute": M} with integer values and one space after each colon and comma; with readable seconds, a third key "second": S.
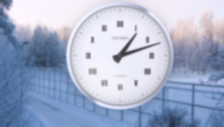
{"hour": 1, "minute": 12}
